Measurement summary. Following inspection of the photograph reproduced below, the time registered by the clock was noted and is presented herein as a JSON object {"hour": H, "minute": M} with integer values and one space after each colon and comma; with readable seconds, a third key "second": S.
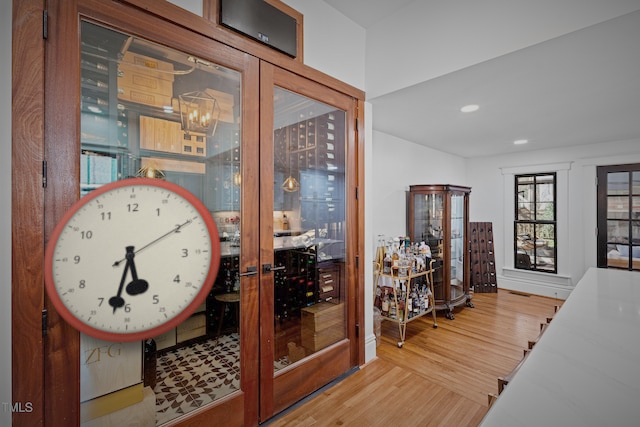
{"hour": 5, "minute": 32, "second": 10}
